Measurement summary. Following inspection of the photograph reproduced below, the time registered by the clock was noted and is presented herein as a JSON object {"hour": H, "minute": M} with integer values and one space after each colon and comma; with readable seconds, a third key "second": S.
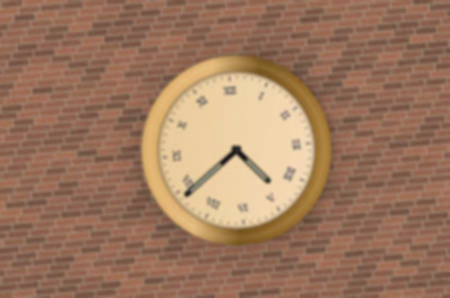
{"hour": 4, "minute": 39}
